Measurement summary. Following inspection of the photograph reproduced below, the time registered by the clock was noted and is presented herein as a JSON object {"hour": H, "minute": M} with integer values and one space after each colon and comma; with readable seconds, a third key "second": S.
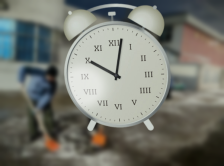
{"hour": 10, "minute": 2}
